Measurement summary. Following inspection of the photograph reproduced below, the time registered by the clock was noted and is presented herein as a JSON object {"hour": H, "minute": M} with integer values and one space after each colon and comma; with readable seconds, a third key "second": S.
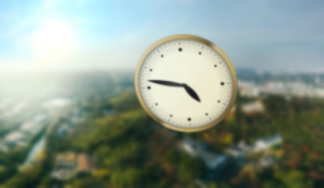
{"hour": 4, "minute": 47}
